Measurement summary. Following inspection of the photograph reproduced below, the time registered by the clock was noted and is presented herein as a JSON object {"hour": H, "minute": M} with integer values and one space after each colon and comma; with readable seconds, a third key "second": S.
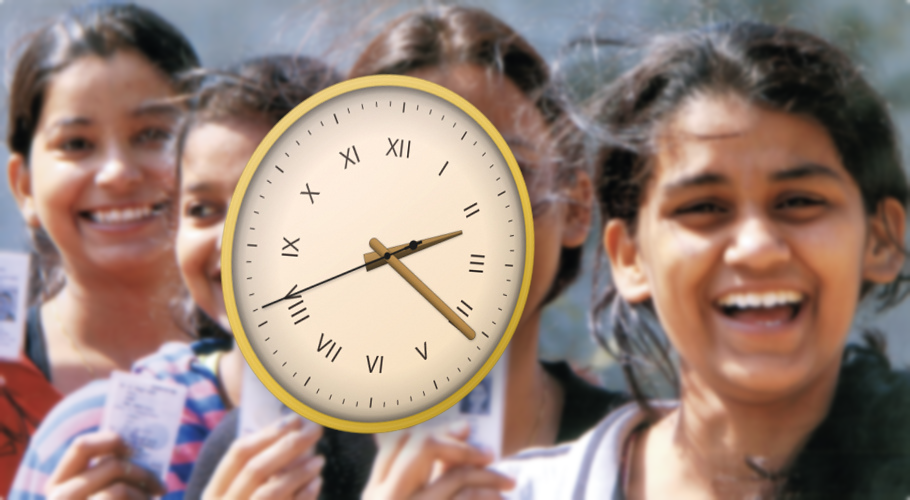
{"hour": 2, "minute": 20, "second": 41}
